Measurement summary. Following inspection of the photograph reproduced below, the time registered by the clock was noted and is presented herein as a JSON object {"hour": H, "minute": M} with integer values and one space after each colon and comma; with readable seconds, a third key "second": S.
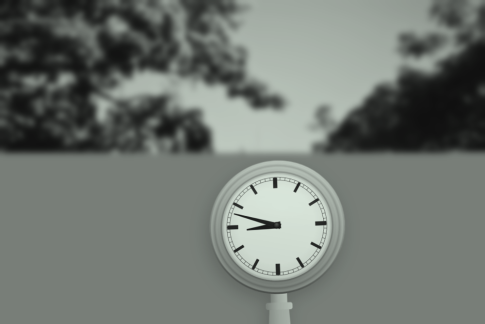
{"hour": 8, "minute": 48}
